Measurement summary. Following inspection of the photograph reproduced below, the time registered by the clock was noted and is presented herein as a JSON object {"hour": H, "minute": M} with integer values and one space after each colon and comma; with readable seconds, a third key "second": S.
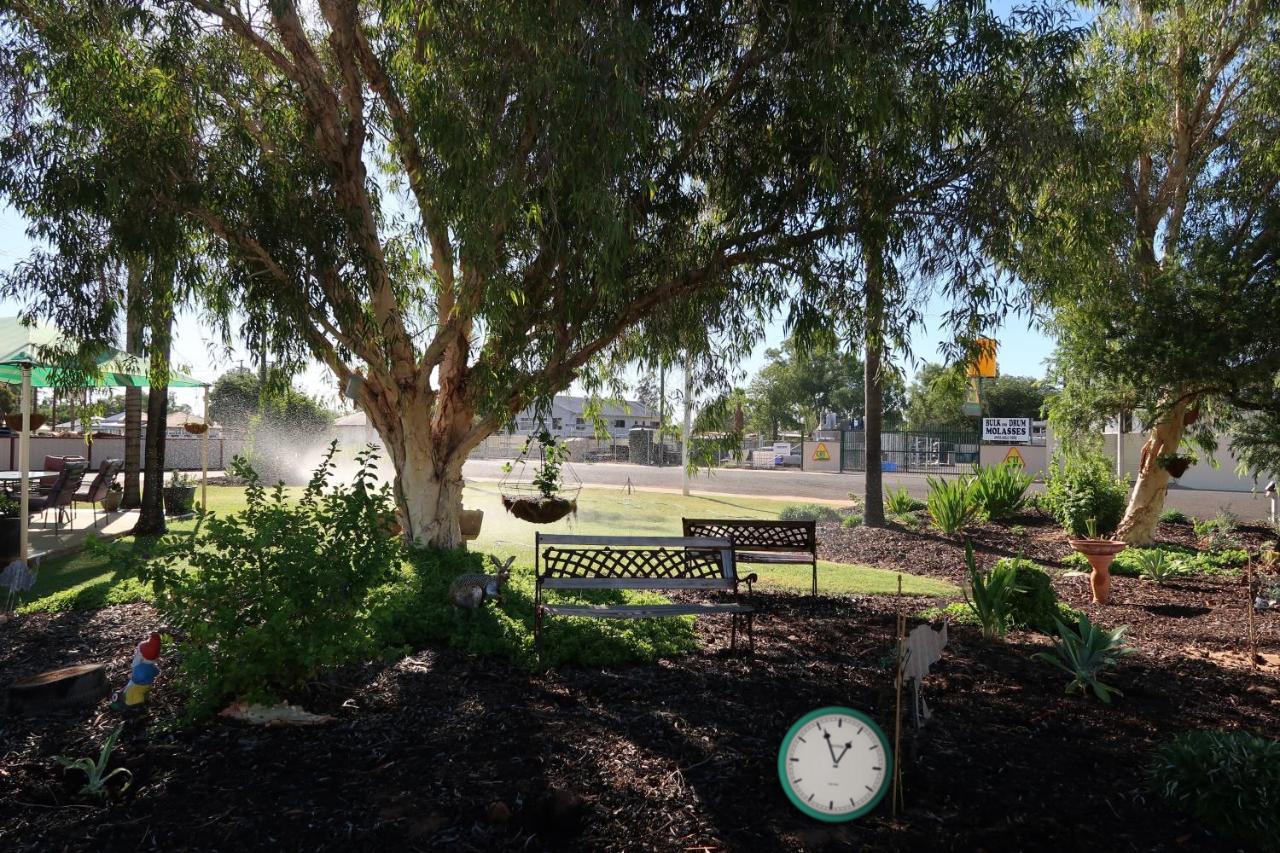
{"hour": 12, "minute": 56}
